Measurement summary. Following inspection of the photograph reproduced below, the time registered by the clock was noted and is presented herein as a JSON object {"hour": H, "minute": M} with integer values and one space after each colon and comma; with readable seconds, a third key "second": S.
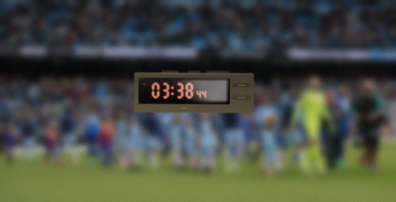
{"hour": 3, "minute": 38, "second": 44}
